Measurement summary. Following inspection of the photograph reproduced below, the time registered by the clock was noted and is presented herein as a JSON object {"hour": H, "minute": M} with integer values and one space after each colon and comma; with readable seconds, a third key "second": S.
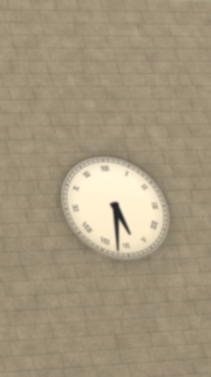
{"hour": 5, "minute": 32}
